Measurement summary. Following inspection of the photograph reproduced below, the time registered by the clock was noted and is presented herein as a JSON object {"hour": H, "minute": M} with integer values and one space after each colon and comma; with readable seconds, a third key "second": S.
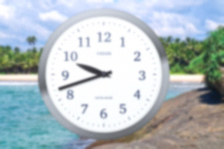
{"hour": 9, "minute": 42}
